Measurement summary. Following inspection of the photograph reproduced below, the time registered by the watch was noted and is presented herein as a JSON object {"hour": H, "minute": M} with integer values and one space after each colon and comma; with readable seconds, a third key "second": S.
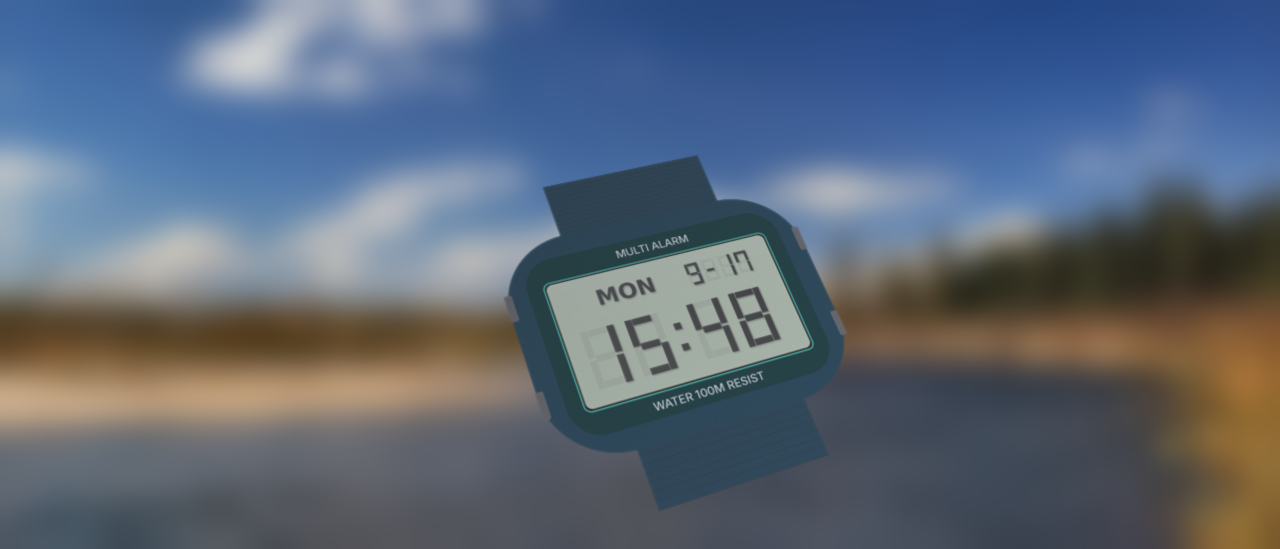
{"hour": 15, "minute": 48}
